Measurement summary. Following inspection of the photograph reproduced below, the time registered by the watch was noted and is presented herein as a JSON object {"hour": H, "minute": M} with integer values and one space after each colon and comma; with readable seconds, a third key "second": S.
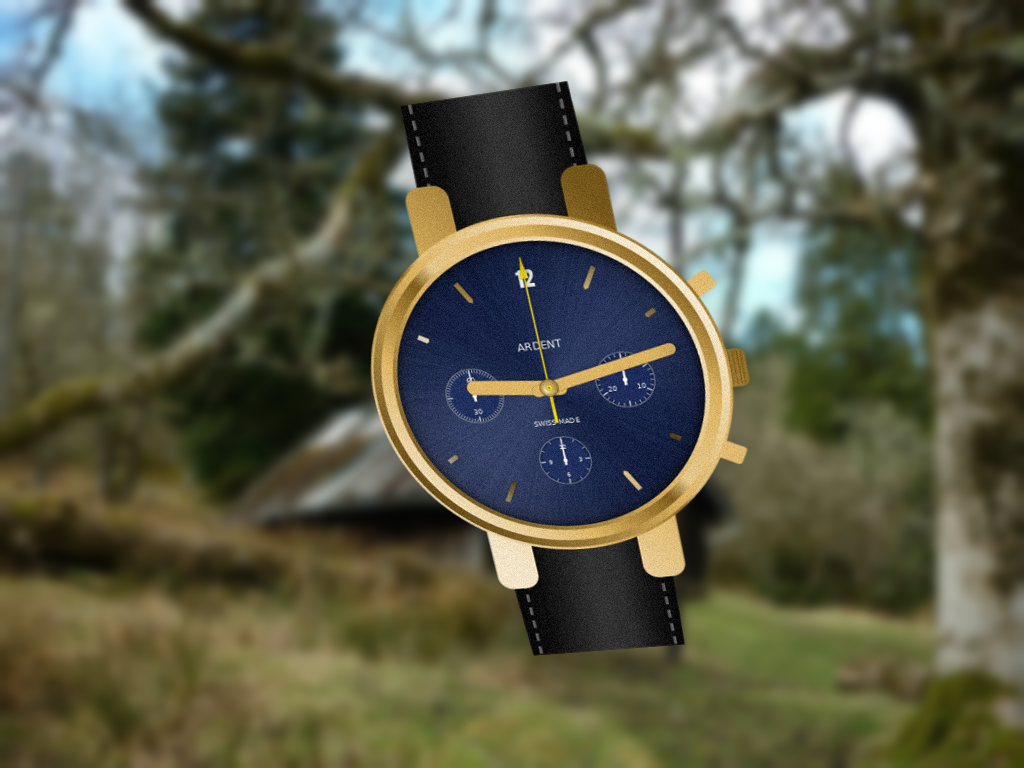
{"hour": 9, "minute": 13}
